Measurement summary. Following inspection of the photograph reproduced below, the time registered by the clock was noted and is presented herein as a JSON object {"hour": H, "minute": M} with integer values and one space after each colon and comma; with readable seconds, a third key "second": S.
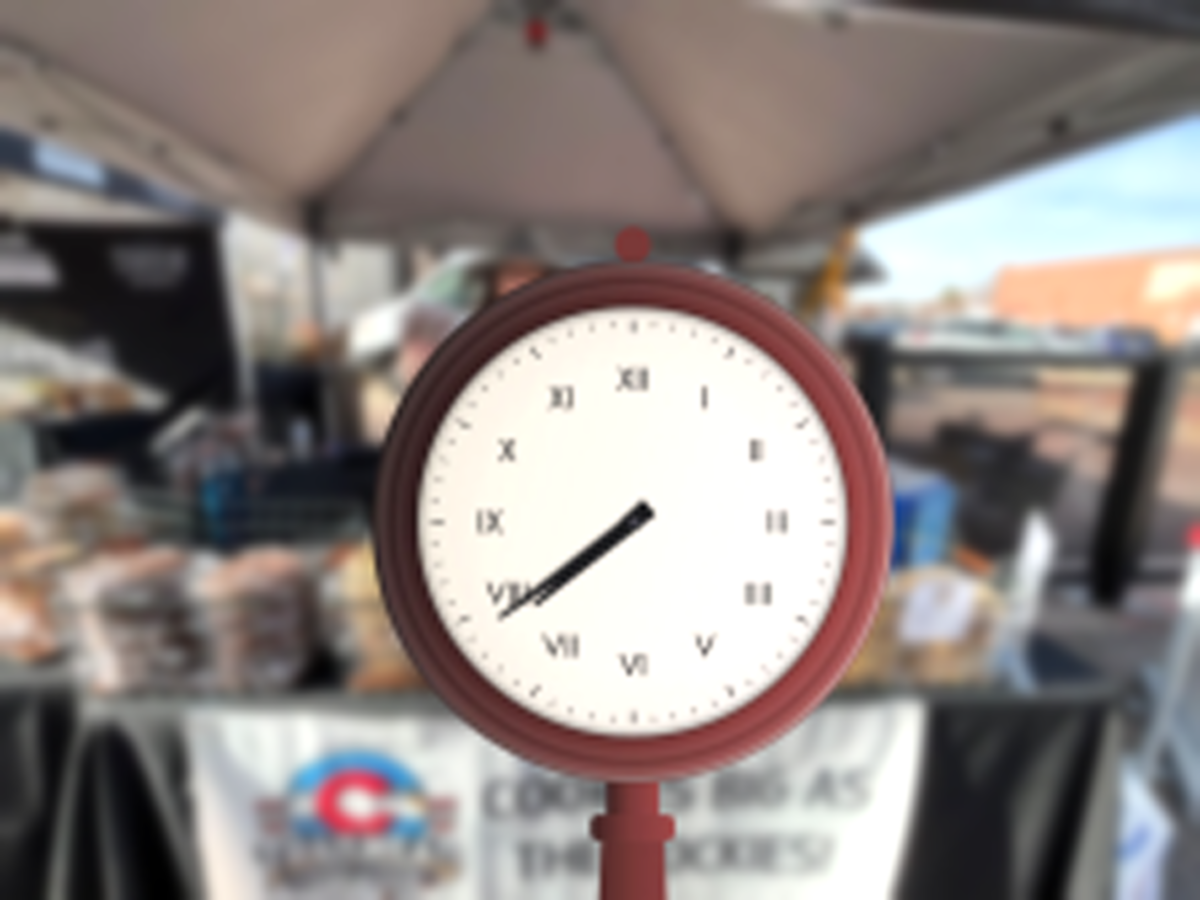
{"hour": 7, "minute": 39}
